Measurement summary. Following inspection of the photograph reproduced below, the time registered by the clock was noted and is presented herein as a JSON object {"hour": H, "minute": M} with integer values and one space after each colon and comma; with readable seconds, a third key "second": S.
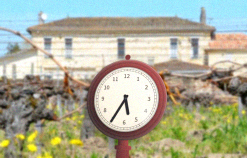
{"hour": 5, "minute": 35}
